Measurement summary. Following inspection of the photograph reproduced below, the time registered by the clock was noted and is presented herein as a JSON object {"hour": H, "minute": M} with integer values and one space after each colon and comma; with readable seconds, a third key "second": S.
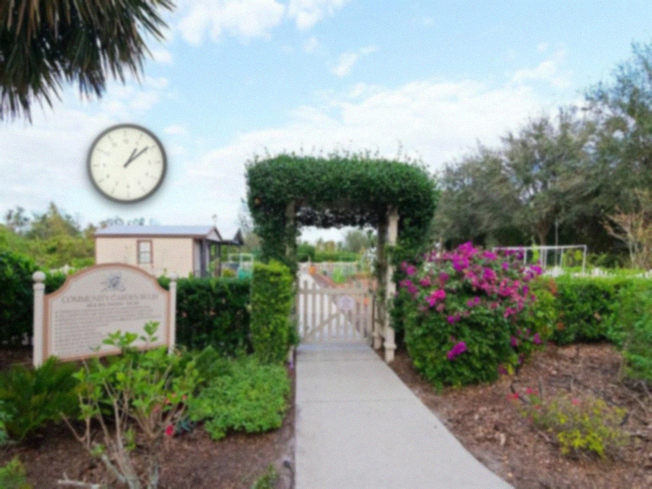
{"hour": 1, "minute": 9}
